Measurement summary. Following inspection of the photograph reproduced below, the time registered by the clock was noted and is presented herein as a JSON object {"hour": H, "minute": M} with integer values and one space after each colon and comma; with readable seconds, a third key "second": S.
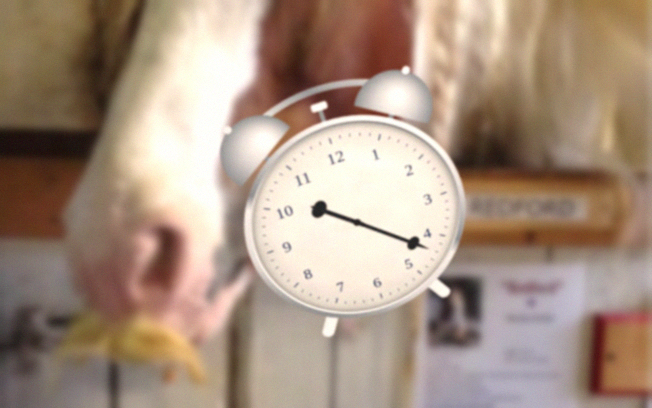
{"hour": 10, "minute": 22}
